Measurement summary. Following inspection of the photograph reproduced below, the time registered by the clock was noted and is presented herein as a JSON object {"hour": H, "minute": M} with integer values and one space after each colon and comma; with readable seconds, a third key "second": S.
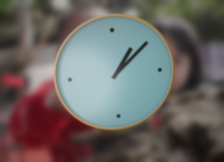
{"hour": 1, "minute": 8}
